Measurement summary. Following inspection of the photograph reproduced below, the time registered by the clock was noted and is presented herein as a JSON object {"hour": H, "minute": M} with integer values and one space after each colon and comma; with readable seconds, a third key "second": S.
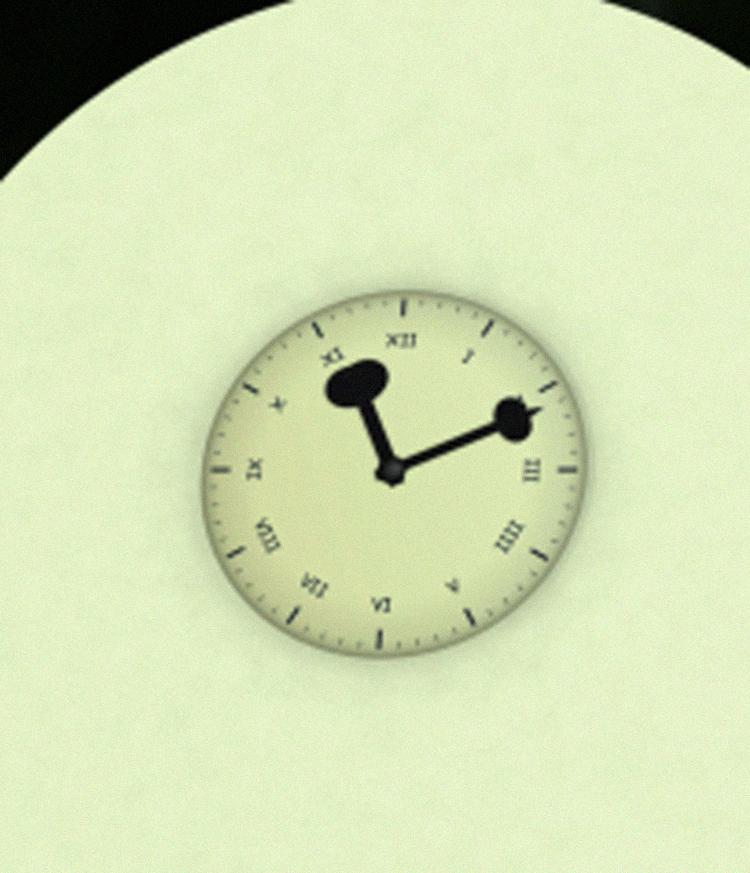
{"hour": 11, "minute": 11}
